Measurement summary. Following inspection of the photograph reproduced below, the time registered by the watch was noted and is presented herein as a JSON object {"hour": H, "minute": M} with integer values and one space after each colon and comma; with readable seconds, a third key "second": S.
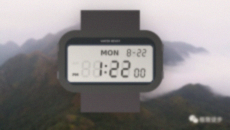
{"hour": 1, "minute": 22}
